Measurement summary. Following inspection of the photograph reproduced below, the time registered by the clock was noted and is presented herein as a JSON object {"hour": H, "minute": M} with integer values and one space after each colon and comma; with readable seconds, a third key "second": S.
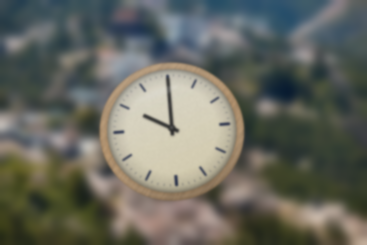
{"hour": 10, "minute": 0}
